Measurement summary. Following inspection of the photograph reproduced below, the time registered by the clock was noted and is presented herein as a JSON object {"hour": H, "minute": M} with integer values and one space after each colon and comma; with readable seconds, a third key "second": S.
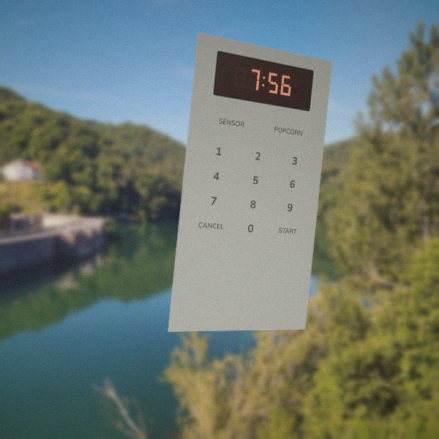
{"hour": 7, "minute": 56}
